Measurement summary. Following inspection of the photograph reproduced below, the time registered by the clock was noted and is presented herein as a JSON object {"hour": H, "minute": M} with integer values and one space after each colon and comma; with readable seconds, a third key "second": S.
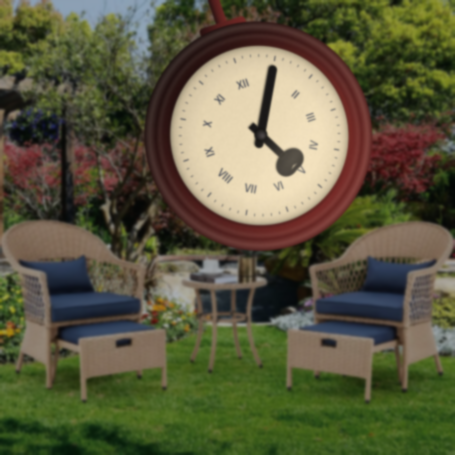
{"hour": 5, "minute": 5}
